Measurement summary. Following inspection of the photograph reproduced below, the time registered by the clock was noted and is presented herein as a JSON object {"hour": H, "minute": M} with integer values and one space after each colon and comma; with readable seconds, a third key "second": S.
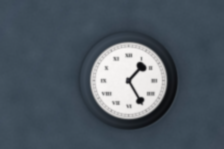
{"hour": 1, "minute": 25}
